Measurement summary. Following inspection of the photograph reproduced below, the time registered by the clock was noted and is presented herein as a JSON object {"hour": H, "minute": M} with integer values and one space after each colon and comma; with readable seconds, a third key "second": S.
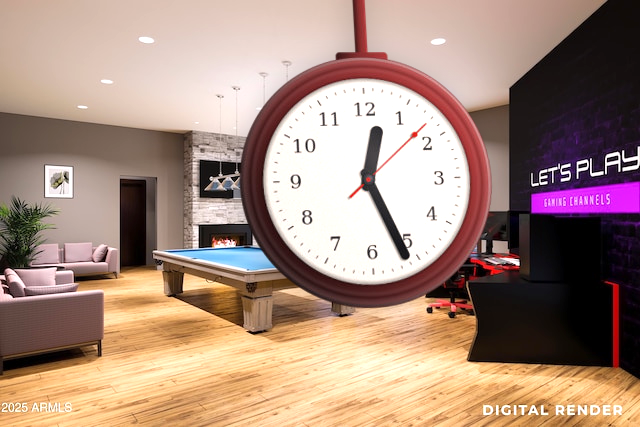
{"hour": 12, "minute": 26, "second": 8}
